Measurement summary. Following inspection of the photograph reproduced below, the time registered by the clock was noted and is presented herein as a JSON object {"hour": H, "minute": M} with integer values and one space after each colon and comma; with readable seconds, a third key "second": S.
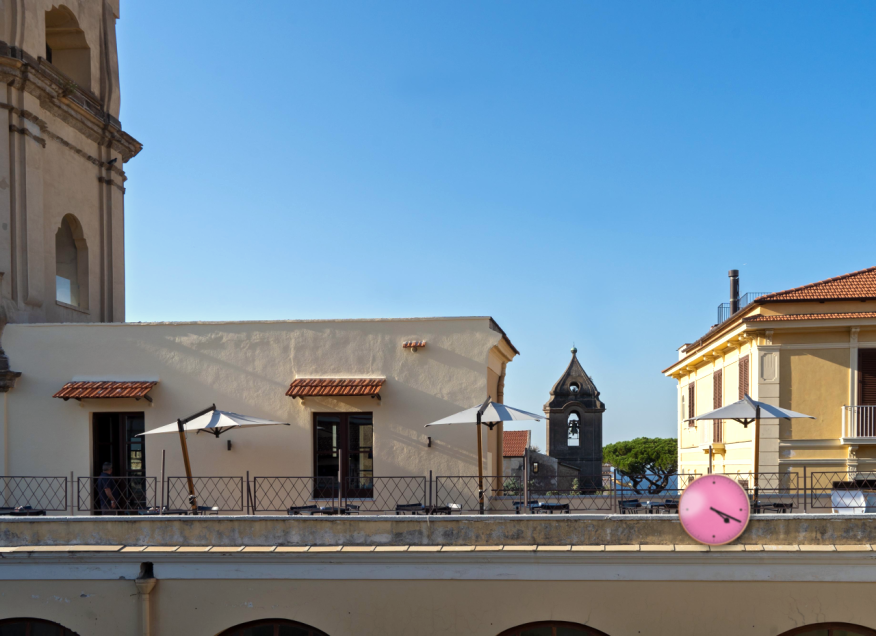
{"hour": 4, "minute": 19}
